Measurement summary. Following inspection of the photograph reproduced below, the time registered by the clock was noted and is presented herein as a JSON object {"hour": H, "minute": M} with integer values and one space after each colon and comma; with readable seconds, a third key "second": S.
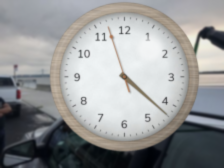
{"hour": 4, "minute": 21, "second": 57}
